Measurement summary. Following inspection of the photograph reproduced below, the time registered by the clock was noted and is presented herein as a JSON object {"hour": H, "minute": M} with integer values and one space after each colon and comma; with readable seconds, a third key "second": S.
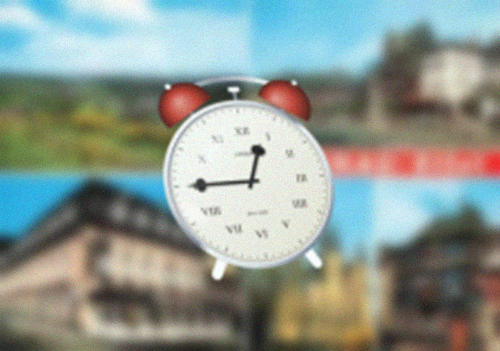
{"hour": 12, "minute": 45}
